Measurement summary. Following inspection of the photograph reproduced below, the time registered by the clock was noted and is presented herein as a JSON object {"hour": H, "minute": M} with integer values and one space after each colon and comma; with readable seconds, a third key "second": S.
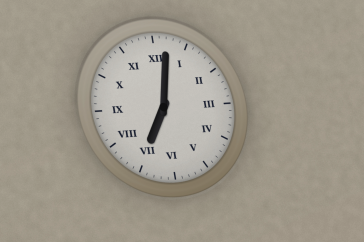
{"hour": 7, "minute": 2}
